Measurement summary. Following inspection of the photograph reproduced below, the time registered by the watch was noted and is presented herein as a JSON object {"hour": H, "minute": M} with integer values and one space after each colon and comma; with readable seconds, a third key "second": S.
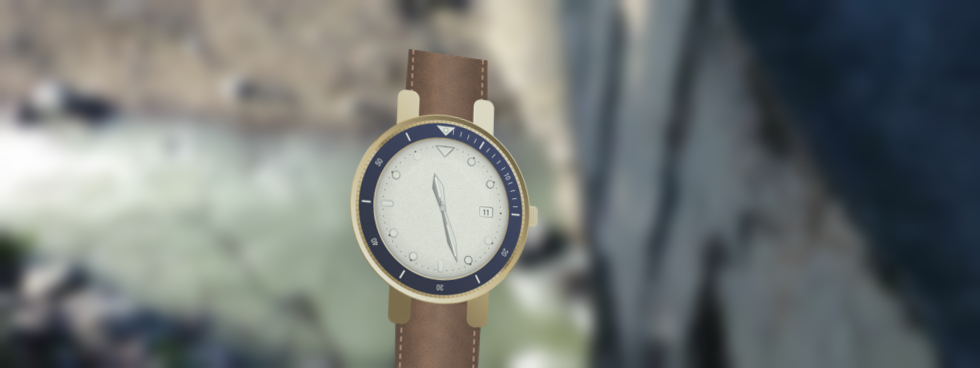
{"hour": 11, "minute": 27}
